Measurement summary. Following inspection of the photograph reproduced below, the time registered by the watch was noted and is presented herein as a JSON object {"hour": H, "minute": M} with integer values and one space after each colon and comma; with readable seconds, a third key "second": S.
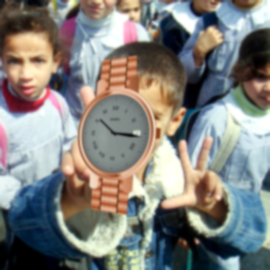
{"hour": 10, "minute": 16}
